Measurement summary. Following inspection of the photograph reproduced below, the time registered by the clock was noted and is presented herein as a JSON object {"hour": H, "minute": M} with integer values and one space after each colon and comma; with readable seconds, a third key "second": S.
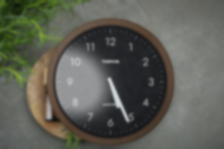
{"hour": 5, "minute": 26}
